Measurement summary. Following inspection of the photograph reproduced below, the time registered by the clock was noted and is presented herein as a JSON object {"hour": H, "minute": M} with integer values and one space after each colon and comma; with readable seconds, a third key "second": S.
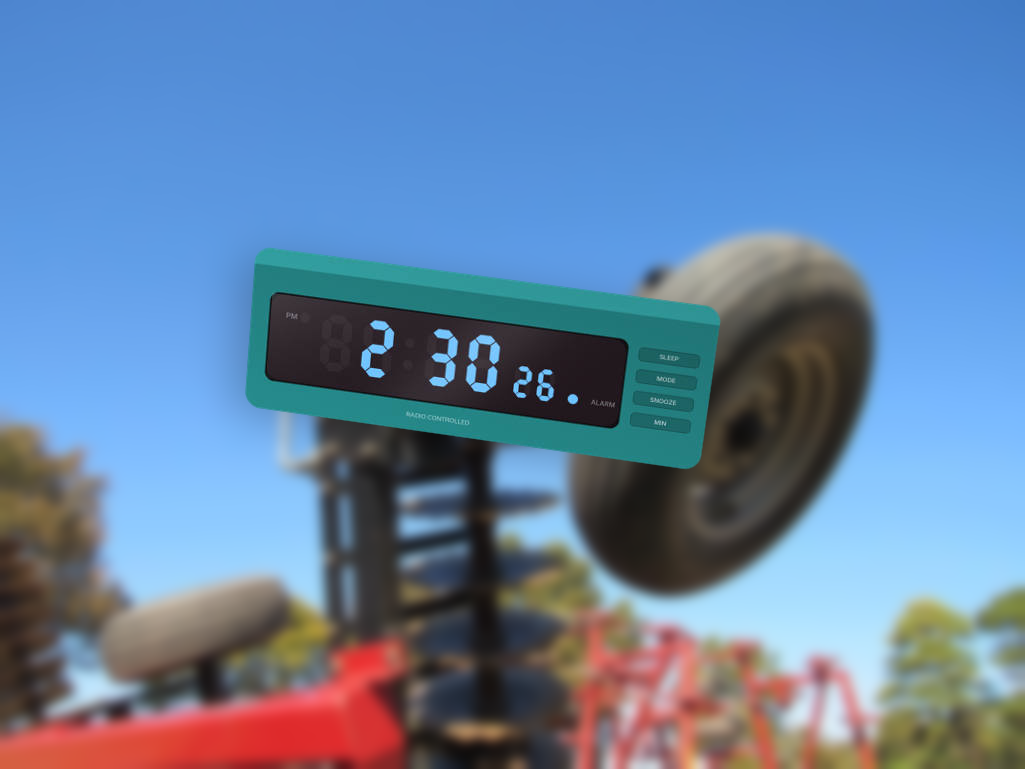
{"hour": 2, "minute": 30, "second": 26}
